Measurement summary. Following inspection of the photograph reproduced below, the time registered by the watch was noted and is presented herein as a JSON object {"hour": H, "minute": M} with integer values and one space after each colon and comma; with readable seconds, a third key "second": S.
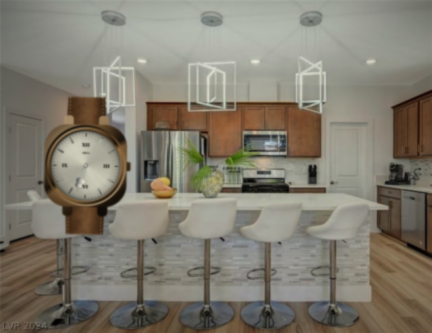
{"hour": 6, "minute": 33}
